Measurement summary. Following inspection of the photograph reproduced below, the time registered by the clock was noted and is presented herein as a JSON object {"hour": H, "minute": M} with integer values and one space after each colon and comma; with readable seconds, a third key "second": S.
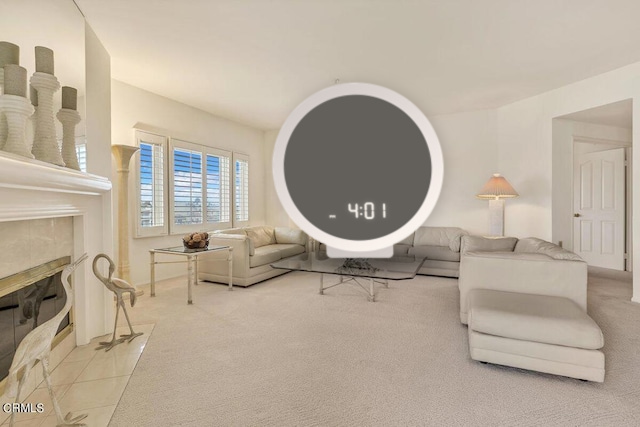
{"hour": 4, "minute": 1}
